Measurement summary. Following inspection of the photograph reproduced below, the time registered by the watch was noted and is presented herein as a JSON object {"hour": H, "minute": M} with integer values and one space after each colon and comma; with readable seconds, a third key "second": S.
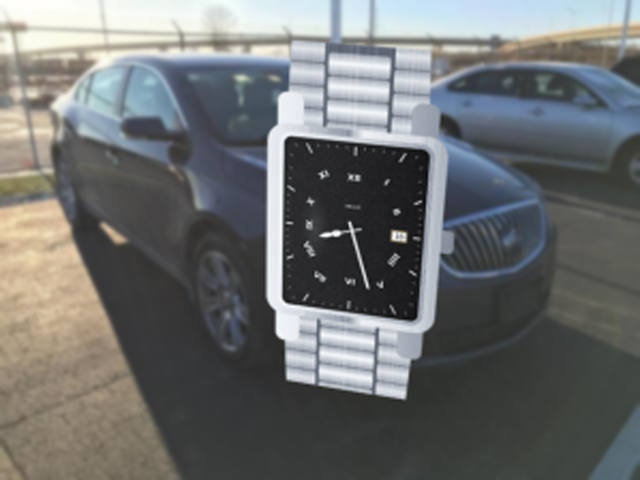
{"hour": 8, "minute": 27}
